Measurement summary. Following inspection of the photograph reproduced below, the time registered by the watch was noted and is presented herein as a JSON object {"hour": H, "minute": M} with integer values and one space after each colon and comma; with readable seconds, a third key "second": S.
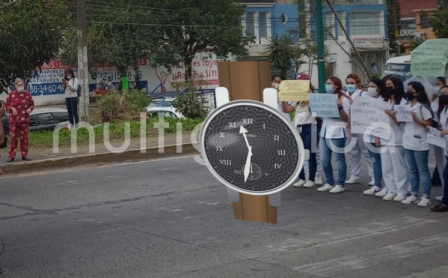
{"hour": 11, "minute": 32}
